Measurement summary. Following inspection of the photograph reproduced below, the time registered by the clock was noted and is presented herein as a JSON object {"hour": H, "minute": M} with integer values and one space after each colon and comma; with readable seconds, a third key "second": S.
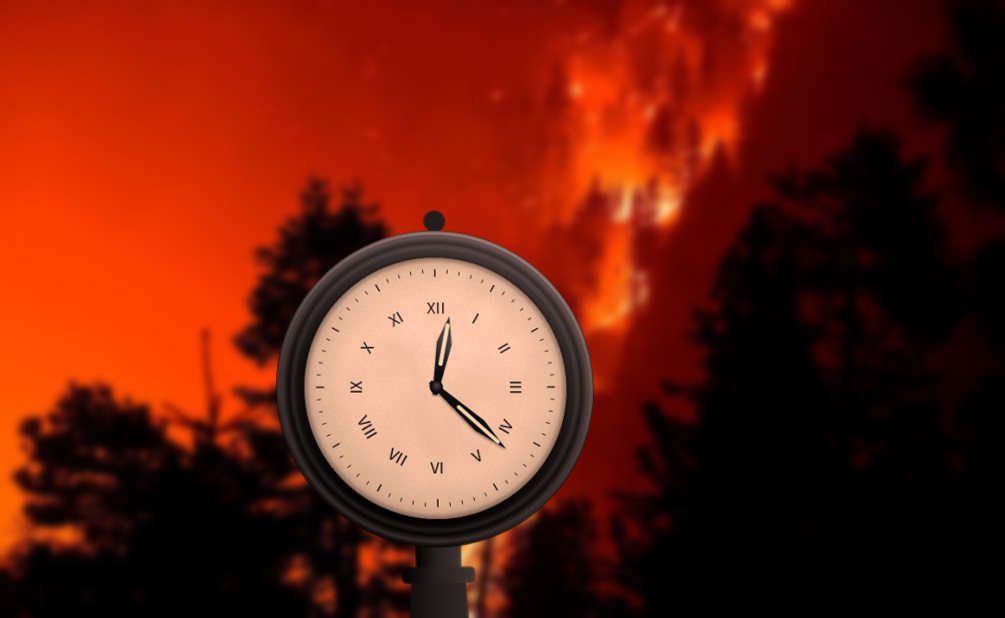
{"hour": 12, "minute": 22}
